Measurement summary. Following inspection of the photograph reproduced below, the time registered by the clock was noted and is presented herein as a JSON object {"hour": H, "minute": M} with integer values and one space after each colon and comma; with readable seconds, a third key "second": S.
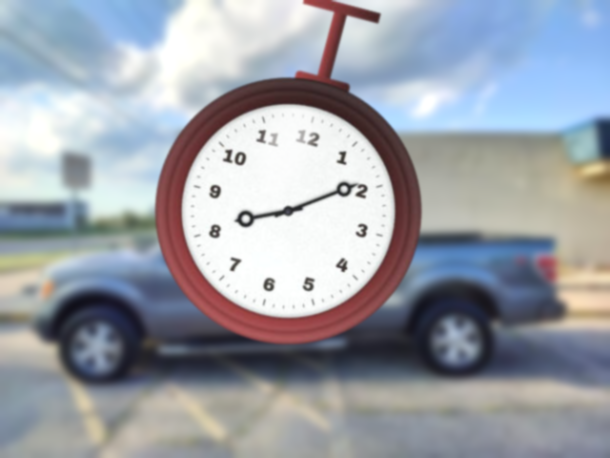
{"hour": 8, "minute": 9}
